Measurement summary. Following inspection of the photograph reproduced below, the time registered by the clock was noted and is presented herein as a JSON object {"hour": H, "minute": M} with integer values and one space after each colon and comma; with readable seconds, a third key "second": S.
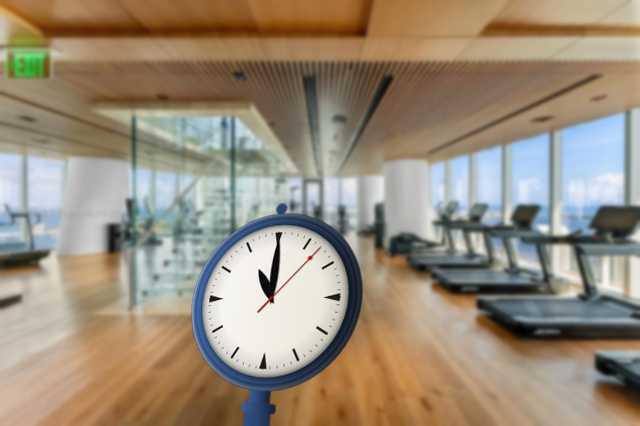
{"hour": 11, "minute": 0, "second": 7}
